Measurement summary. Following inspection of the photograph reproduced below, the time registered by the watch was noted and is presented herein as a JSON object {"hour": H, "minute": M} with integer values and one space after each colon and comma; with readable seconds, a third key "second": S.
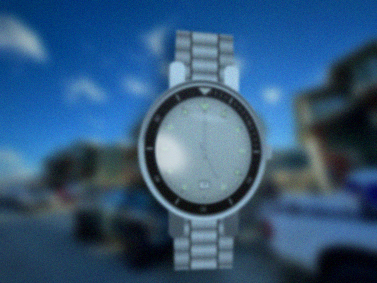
{"hour": 5, "minute": 0}
